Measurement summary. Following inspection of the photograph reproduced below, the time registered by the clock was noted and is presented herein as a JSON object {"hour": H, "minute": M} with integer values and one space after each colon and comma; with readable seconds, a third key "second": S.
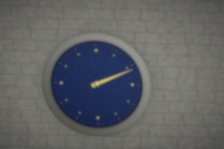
{"hour": 2, "minute": 11}
